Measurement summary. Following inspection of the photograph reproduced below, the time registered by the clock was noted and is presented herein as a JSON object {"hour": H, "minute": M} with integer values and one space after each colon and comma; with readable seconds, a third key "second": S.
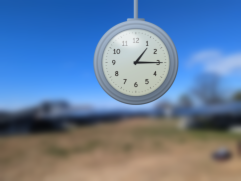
{"hour": 1, "minute": 15}
